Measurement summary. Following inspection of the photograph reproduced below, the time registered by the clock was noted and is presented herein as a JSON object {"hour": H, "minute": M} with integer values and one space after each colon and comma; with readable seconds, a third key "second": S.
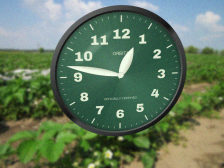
{"hour": 12, "minute": 47}
